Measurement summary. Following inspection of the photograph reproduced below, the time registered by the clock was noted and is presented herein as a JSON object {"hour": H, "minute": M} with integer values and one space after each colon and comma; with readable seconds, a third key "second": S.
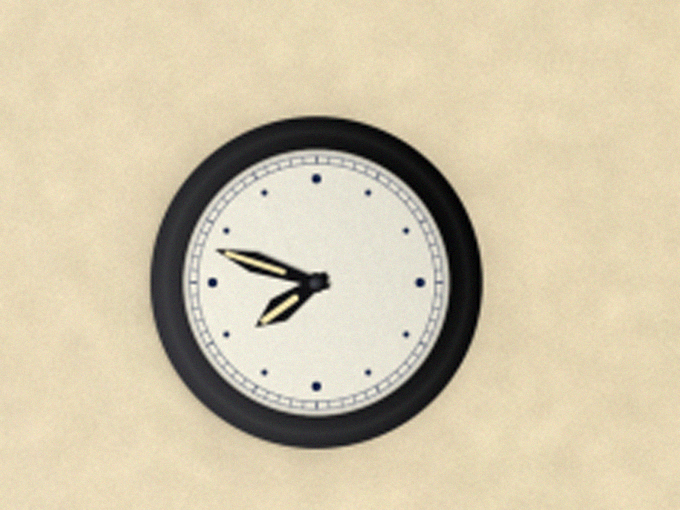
{"hour": 7, "minute": 48}
